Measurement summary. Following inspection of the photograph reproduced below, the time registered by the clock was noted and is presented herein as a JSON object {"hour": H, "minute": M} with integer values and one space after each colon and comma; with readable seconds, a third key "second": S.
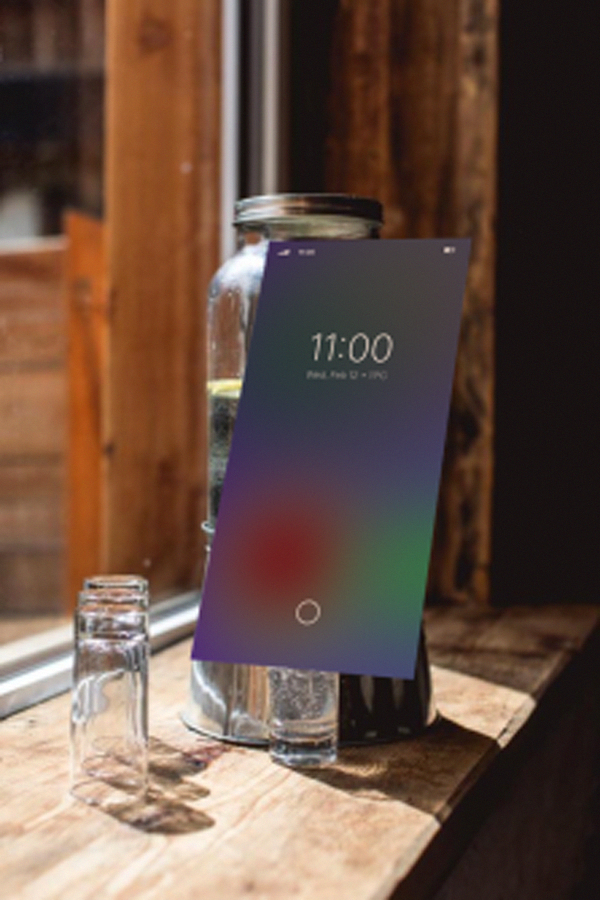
{"hour": 11, "minute": 0}
